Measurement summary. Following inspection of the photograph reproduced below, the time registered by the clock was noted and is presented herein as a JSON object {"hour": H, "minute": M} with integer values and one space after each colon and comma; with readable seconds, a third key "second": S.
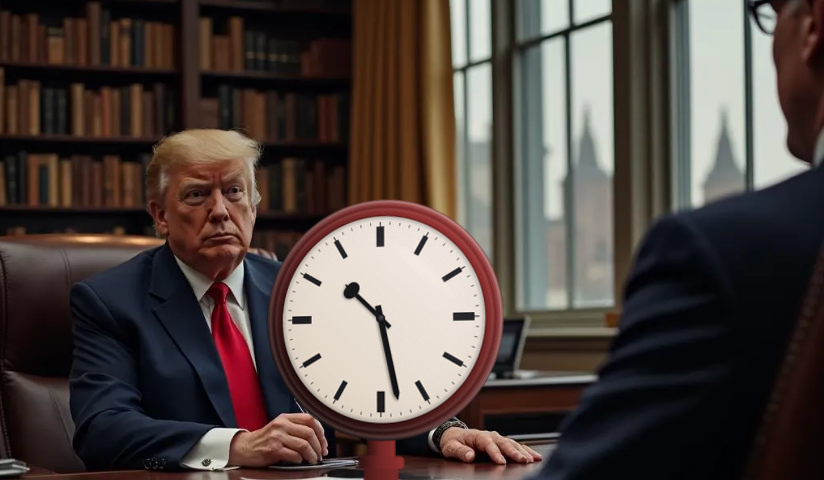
{"hour": 10, "minute": 28}
